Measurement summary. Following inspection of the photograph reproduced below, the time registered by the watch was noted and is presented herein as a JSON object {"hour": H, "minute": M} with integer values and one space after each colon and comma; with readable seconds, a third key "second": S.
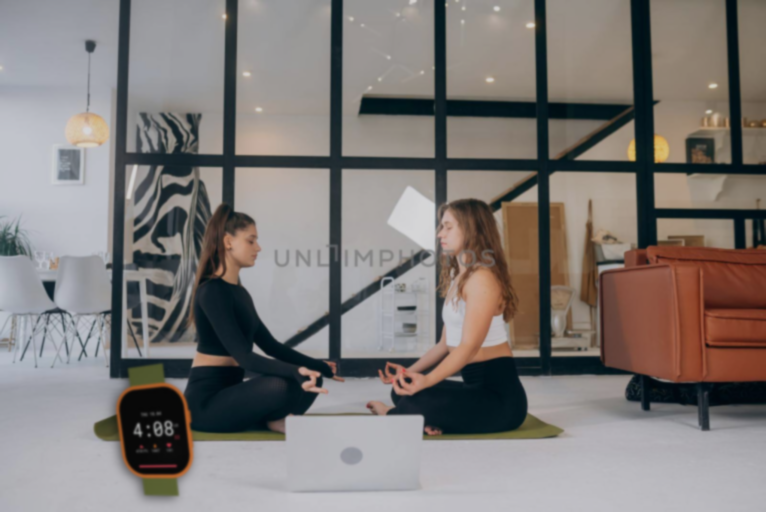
{"hour": 4, "minute": 8}
